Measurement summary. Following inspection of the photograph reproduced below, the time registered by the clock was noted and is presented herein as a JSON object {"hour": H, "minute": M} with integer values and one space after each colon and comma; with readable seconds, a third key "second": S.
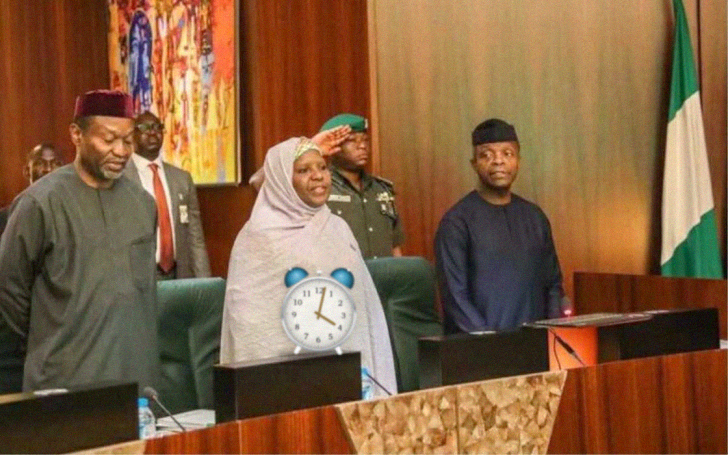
{"hour": 4, "minute": 2}
